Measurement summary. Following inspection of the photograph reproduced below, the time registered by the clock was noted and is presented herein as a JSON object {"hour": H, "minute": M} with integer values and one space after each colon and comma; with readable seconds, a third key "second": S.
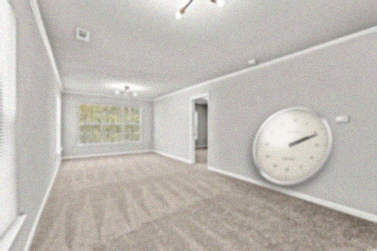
{"hour": 2, "minute": 11}
